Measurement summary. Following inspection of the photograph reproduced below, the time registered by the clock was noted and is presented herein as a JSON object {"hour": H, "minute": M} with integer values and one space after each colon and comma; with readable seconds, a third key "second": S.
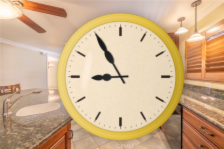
{"hour": 8, "minute": 55}
